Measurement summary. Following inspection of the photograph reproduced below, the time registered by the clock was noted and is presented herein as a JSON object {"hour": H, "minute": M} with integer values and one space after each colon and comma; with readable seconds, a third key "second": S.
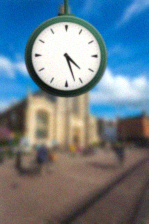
{"hour": 4, "minute": 27}
